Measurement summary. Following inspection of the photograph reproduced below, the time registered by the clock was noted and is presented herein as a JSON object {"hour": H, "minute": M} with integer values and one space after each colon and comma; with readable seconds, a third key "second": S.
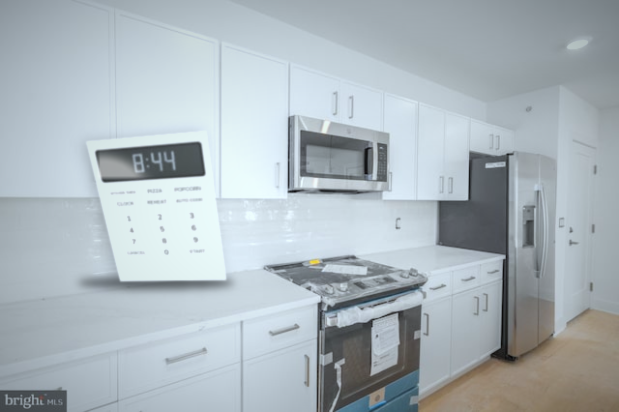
{"hour": 8, "minute": 44}
